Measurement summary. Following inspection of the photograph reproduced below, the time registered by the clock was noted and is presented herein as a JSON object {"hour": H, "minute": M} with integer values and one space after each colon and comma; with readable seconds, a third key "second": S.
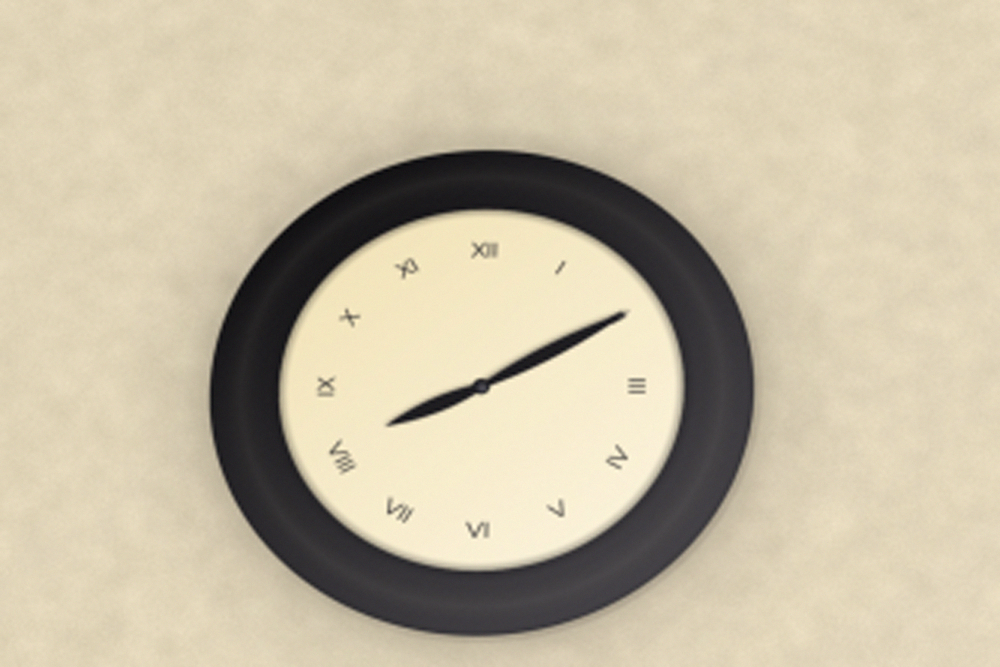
{"hour": 8, "minute": 10}
